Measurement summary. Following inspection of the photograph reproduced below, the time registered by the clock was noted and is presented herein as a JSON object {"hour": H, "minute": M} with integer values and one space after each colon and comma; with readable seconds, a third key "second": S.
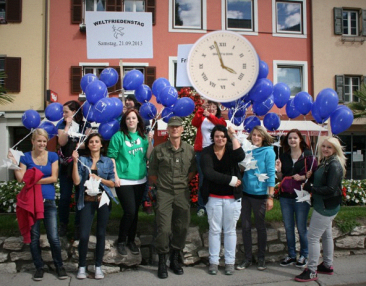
{"hour": 3, "minute": 57}
